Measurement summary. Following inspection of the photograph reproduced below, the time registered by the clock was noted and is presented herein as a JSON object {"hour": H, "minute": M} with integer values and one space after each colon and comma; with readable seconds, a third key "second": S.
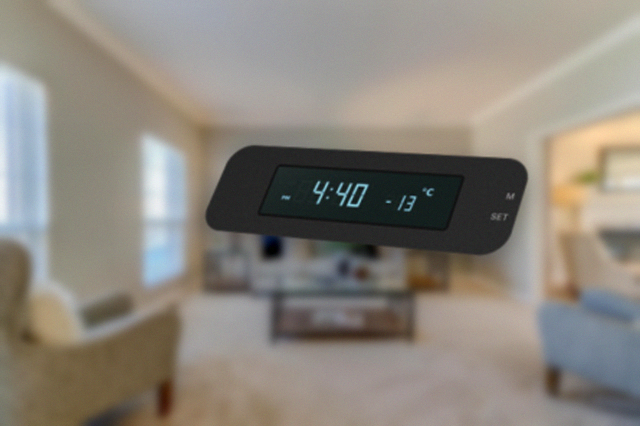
{"hour": 4, "minute": 40}
